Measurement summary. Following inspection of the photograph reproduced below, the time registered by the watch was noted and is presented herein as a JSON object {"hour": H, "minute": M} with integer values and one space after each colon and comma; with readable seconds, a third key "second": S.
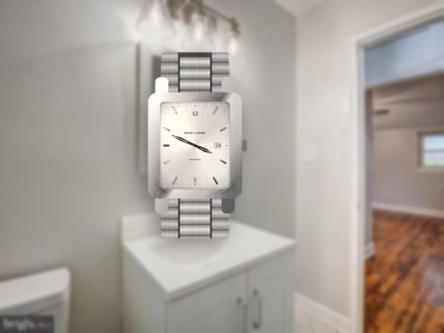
{"hour": 3, "minute": 49}
